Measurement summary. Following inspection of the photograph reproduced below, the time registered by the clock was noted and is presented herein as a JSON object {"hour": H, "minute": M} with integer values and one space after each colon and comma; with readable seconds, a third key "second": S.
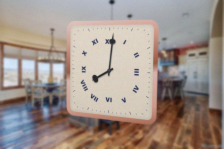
{"hour": 8, "minute": 1}
